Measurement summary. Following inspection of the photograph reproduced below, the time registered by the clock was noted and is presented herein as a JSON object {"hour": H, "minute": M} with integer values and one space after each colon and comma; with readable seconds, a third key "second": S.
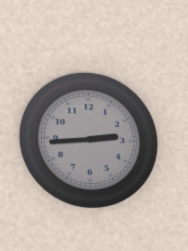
{"hour": 2, "minute": 44}
